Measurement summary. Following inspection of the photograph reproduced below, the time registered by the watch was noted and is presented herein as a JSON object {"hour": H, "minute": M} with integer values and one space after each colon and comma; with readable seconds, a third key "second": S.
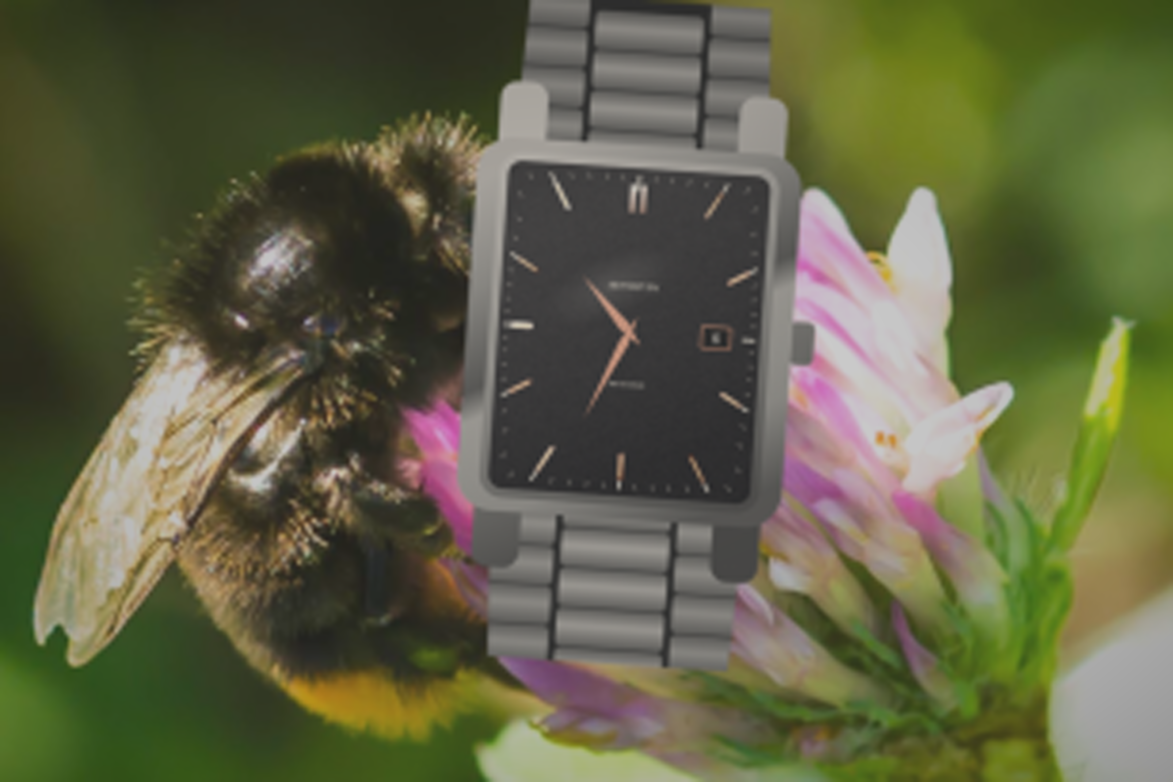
{"hour": 10, "minute": 34}
